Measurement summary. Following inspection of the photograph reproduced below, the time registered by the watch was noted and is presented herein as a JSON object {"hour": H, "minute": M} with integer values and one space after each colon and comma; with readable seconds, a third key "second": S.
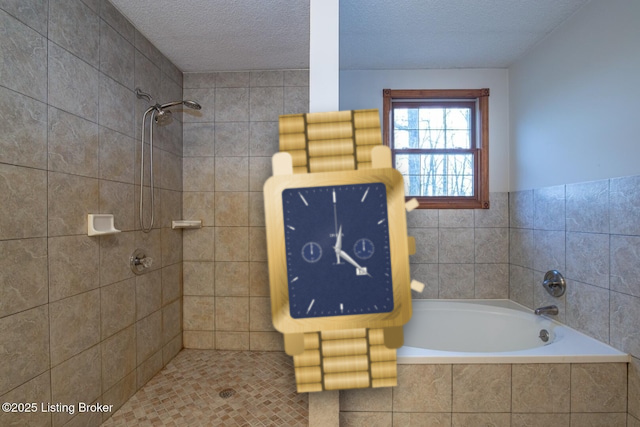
{"hour": 12, "minute": 22}
